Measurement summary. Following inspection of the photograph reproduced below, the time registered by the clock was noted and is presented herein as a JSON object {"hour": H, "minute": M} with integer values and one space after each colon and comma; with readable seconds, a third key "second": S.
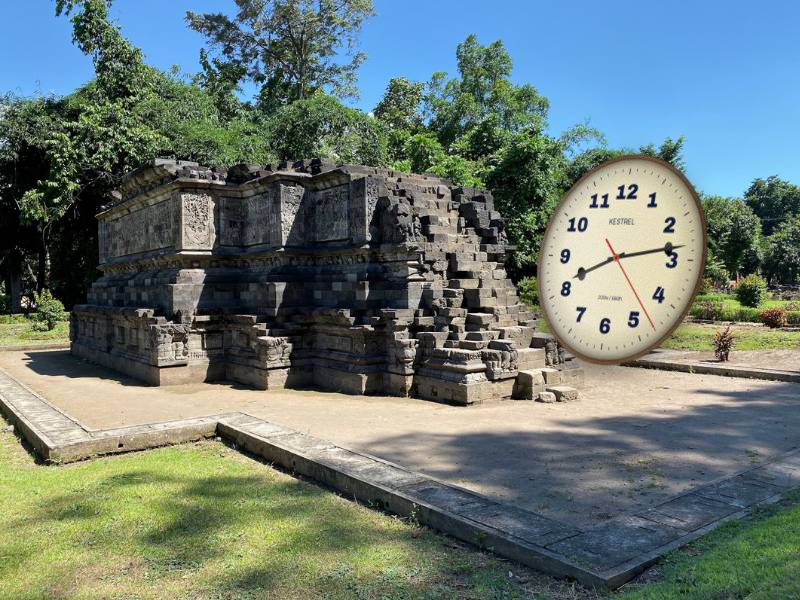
{"hour": 8, "minute": 13, "second": 23}
